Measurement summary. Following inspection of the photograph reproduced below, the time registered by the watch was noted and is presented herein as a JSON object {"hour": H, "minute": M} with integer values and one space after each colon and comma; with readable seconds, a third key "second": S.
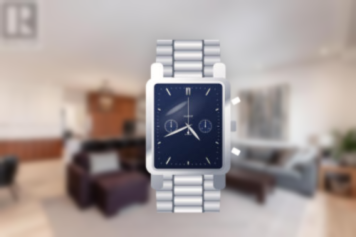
{"hour": 4, "minute": 41}
